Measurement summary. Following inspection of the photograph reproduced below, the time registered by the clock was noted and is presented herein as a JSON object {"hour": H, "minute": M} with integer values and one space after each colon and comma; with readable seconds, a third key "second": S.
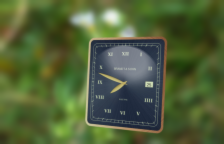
{"hour": 7, "minute": 48}
